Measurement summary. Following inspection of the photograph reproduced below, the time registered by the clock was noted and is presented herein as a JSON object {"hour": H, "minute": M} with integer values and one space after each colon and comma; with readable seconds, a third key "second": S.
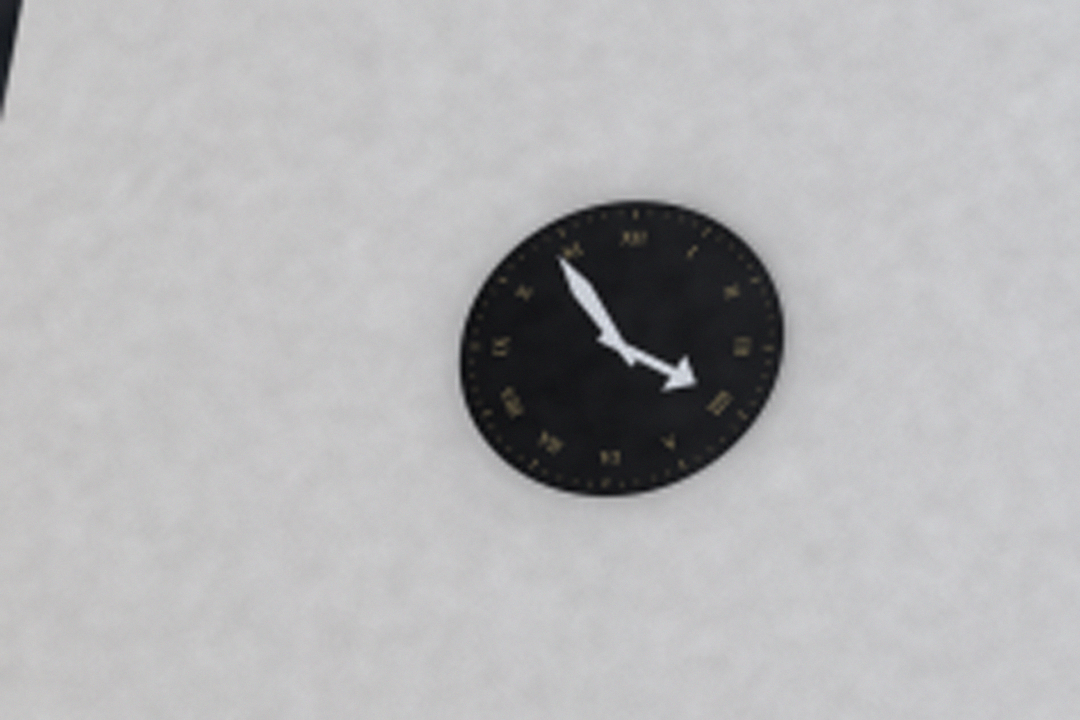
{"hour": 3, "minute": 54}
